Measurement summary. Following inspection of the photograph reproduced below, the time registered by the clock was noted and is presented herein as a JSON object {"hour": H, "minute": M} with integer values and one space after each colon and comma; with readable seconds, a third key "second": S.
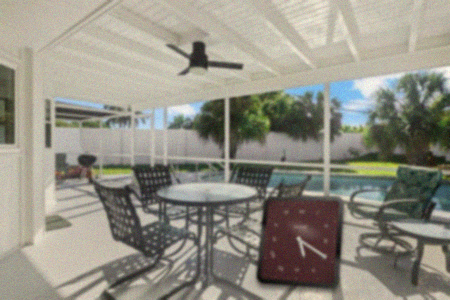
{"hour": 5, "minute": 20}
